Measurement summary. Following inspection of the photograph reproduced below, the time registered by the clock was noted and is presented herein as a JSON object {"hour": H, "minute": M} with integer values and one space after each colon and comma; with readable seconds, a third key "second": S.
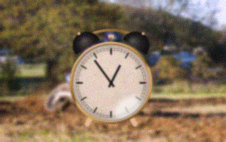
{"hour": 12, "minute": 54}
